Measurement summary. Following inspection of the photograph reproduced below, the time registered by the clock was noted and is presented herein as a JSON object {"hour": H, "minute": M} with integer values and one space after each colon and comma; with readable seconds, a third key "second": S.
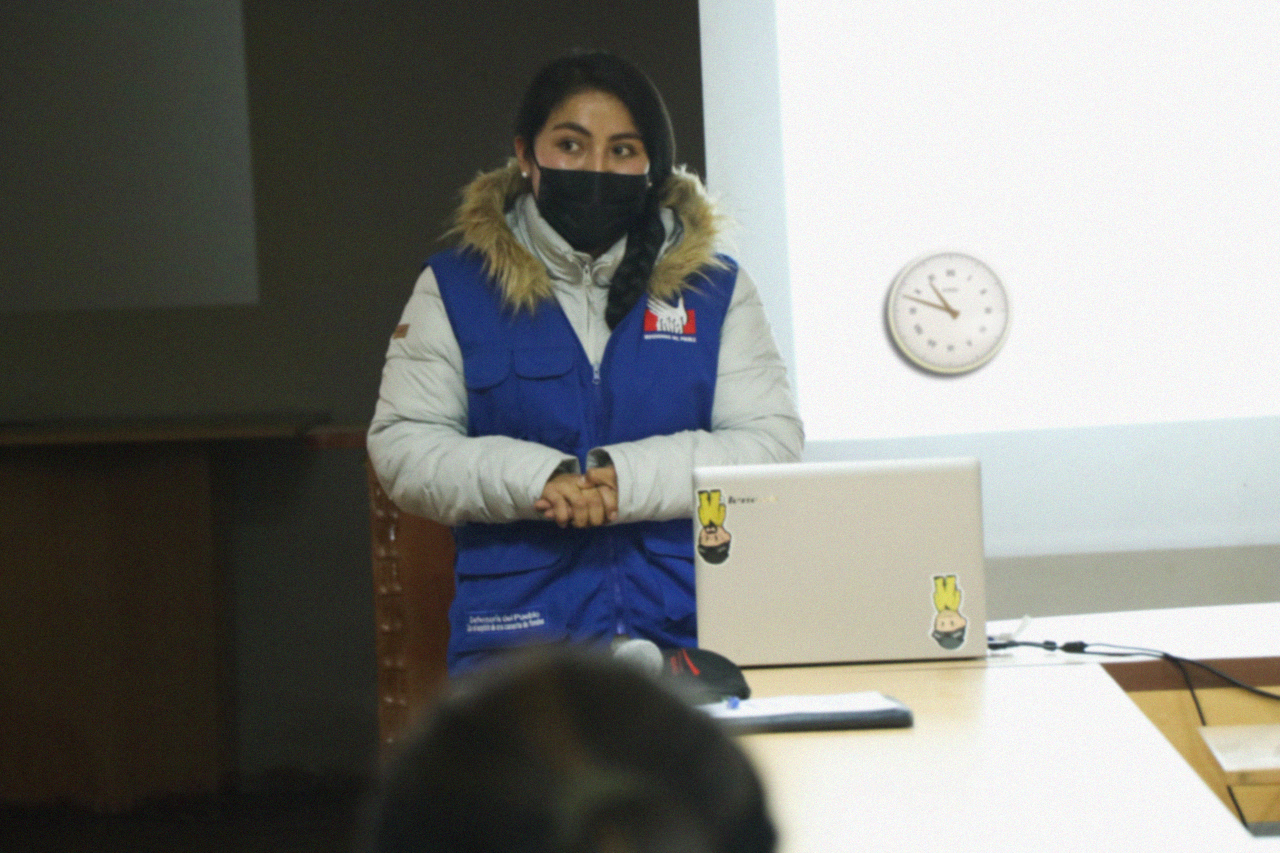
{"hour": 10, "minute": 48}
